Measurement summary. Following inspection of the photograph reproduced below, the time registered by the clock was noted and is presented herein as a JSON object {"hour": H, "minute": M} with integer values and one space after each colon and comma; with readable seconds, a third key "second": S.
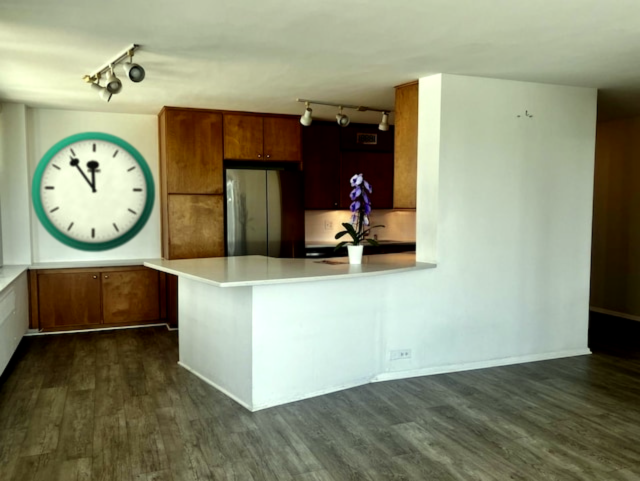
{"hour": 11, "minute": 54}
